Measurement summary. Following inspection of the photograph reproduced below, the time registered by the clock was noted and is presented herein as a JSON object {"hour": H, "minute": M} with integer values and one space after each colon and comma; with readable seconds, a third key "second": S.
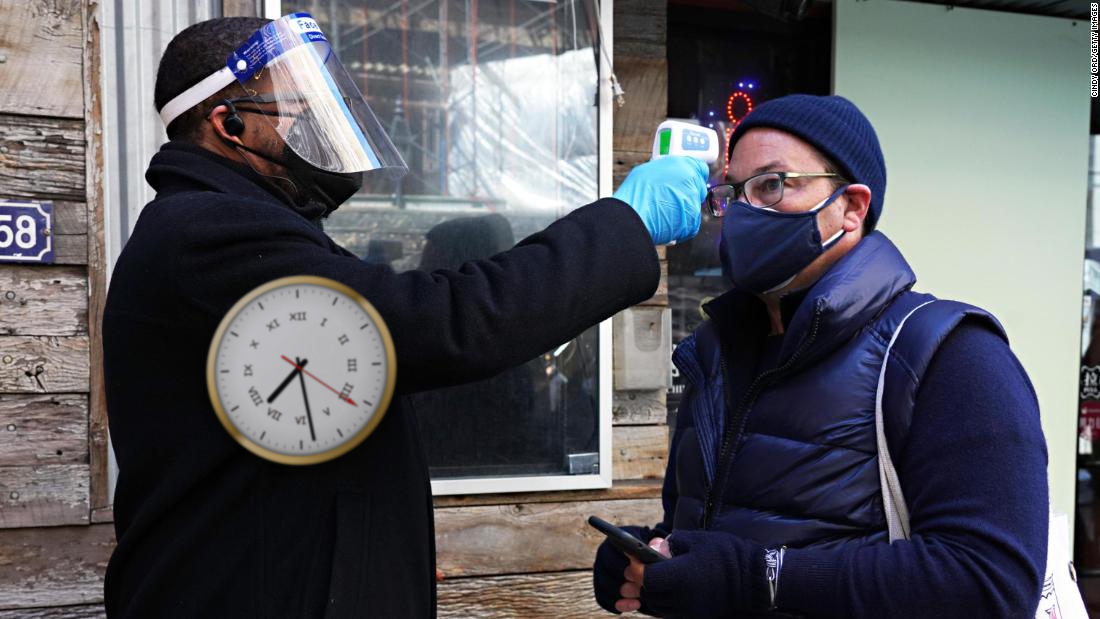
{"hour": 7, "minute": 28, "second": 21}
